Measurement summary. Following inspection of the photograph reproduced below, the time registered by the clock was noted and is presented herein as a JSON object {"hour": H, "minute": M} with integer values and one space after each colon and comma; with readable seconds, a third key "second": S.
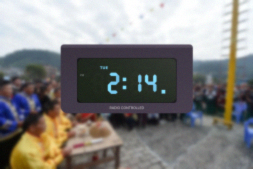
{"hour": 2, "minute": 14}
